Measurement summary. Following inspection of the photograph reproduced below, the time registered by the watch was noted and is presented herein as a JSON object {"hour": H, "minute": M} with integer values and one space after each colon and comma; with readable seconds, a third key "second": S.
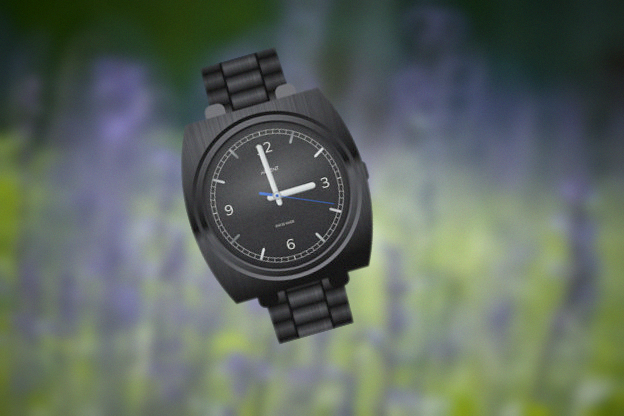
{"hour": 2, "minute": 59, "second": 19}
